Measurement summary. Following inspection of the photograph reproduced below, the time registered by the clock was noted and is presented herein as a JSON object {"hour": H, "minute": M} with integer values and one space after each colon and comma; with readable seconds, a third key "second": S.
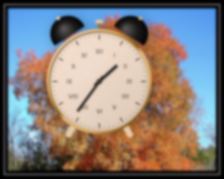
{"hour": 1, "minute": 36}
